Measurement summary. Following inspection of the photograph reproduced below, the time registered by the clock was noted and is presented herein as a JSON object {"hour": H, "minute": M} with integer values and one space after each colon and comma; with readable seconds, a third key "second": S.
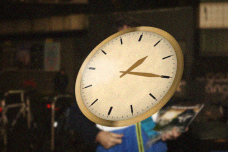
{"hour": 1, "minute": 15}
